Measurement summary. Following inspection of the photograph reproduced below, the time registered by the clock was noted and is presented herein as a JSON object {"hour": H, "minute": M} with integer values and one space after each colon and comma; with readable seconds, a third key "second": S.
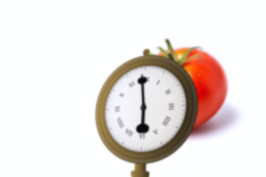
{"hour": 5, "minute": 59}
